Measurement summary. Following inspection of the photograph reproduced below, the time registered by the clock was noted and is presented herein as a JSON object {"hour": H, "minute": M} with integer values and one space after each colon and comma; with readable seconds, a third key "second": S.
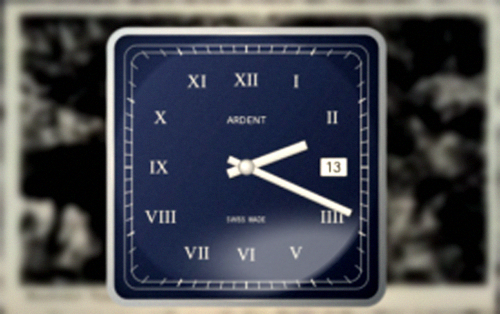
{"hour": 2, "minute": 19}
